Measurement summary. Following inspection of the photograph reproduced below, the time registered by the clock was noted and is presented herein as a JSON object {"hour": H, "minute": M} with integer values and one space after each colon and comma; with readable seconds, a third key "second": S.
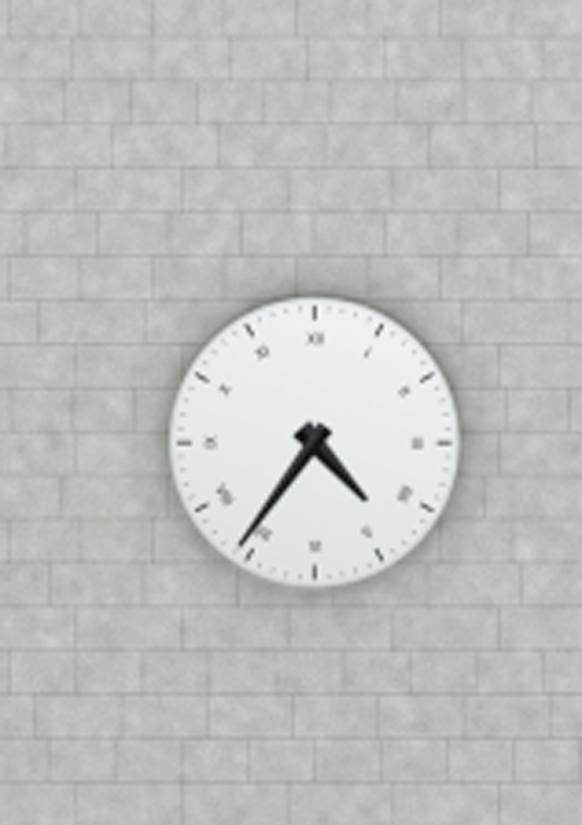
{"hour": 4, "minute": 36}
